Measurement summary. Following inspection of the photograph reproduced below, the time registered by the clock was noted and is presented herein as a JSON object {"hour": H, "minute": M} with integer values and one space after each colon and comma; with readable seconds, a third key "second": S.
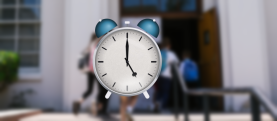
{"hour": 5, "minute": 0}
